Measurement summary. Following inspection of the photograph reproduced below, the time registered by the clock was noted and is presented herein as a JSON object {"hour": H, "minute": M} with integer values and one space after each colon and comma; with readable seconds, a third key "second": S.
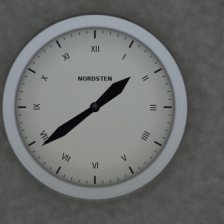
{"hour": 1, "minute": 39}
